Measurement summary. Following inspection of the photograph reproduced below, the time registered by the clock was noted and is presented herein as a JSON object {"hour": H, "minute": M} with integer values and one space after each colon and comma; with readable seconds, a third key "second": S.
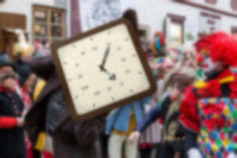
{"hour": 5, "minute": 6}
